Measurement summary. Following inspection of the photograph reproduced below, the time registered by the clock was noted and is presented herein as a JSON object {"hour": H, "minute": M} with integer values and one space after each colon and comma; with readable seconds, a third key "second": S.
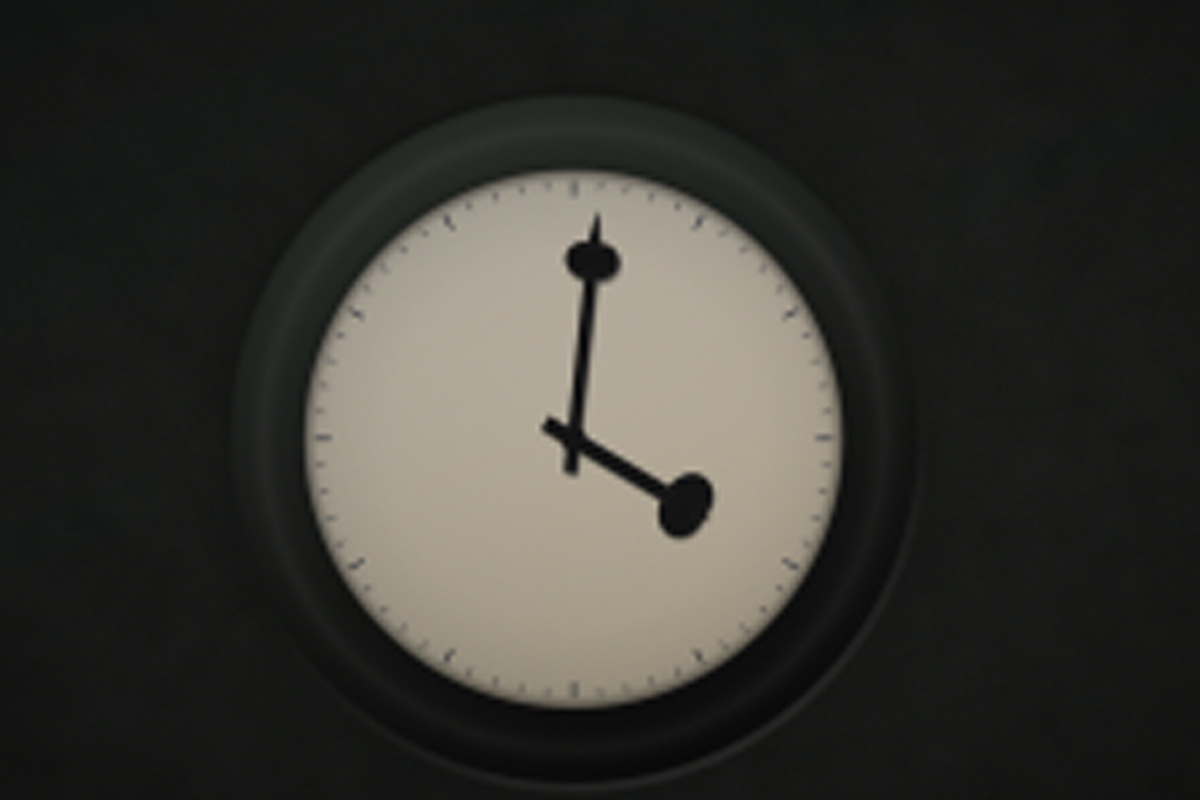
{"hour": 4, "minute": 1}
